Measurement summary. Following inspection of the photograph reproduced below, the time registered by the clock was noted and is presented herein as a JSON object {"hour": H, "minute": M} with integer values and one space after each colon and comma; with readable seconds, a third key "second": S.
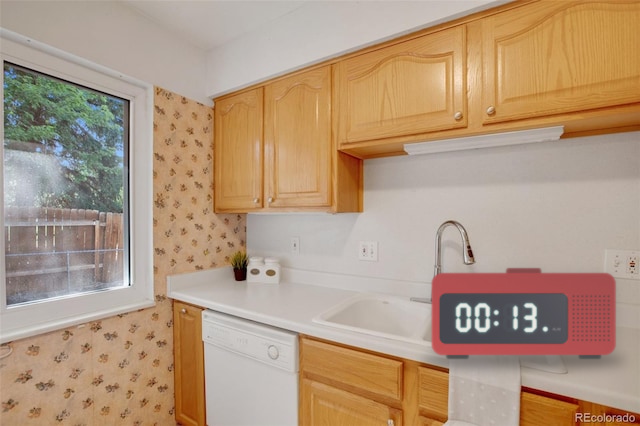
{"hour": 0, "minute": 13}
